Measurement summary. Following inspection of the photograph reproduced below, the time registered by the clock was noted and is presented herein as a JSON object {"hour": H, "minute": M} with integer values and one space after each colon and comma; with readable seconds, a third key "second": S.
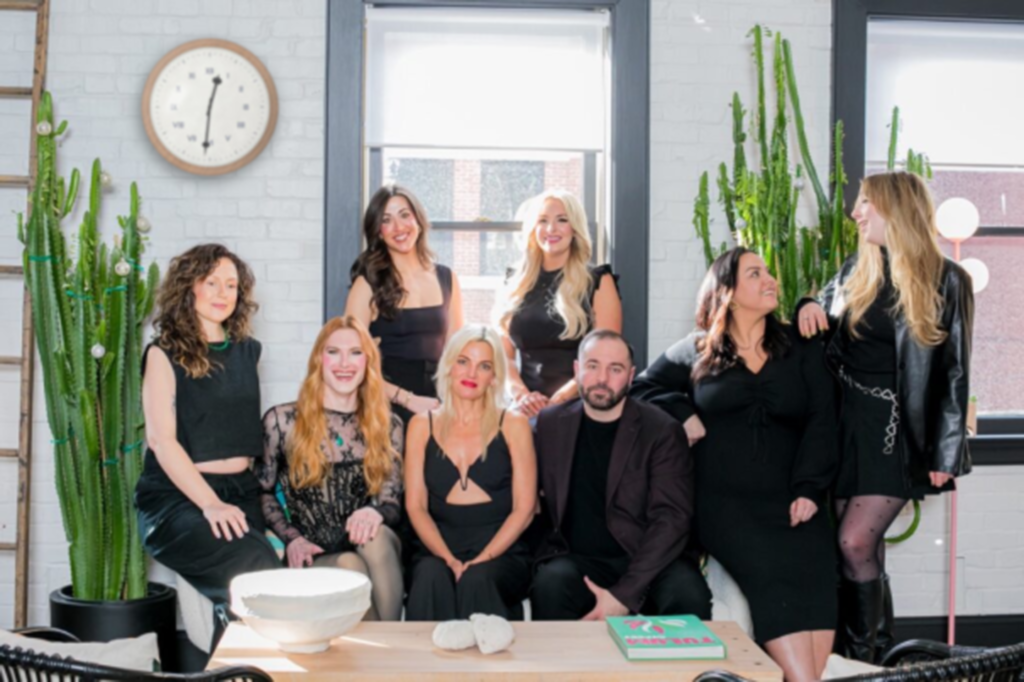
{"hour": 12, "minute": 31}
